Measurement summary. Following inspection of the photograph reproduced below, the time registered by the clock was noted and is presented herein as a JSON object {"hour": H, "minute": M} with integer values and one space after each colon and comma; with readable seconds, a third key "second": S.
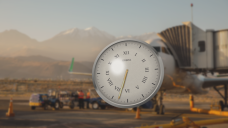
{"hour": 6, "minute": 33}
